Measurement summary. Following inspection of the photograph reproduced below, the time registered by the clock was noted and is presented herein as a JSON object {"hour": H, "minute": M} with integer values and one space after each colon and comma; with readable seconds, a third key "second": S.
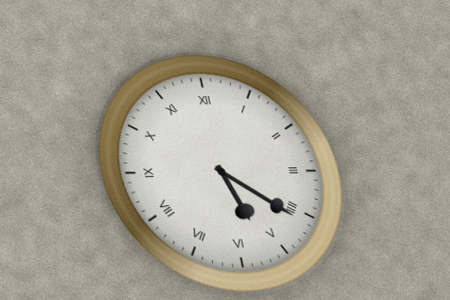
{"hour": 5, "minute": 21}
